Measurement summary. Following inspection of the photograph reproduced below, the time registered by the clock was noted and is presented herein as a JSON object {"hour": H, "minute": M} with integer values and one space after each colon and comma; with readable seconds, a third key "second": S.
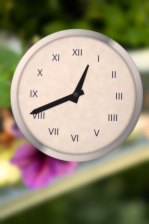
{"hour": 12, "minute": 41}
